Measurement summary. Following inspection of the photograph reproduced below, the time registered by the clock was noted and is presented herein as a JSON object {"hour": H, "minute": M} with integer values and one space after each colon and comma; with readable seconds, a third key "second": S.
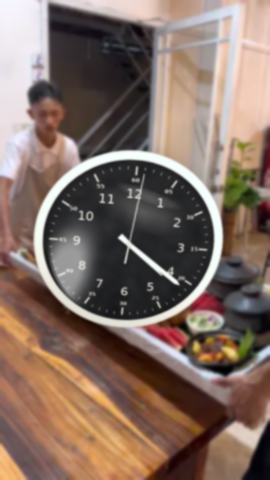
{"hour": 4, "minute": 21, "second": 1}
